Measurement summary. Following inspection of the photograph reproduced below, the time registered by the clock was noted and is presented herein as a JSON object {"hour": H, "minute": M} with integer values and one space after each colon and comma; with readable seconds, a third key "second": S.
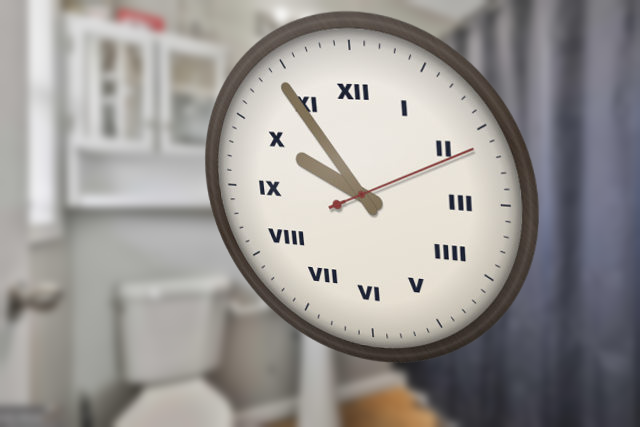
{"hour": 9, "minute": 54, "second": 11}
